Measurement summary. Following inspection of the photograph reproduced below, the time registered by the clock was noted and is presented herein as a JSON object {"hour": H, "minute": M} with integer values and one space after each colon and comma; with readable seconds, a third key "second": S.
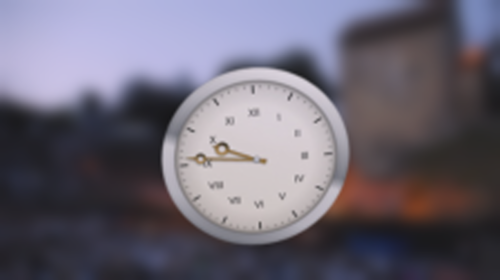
{"hour": 9, "minute": 46}
